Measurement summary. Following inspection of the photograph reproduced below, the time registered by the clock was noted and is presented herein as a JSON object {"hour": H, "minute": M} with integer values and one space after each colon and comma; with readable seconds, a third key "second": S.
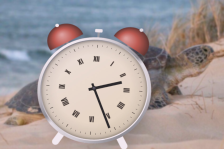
{"hour": 2, "minute": 26}
